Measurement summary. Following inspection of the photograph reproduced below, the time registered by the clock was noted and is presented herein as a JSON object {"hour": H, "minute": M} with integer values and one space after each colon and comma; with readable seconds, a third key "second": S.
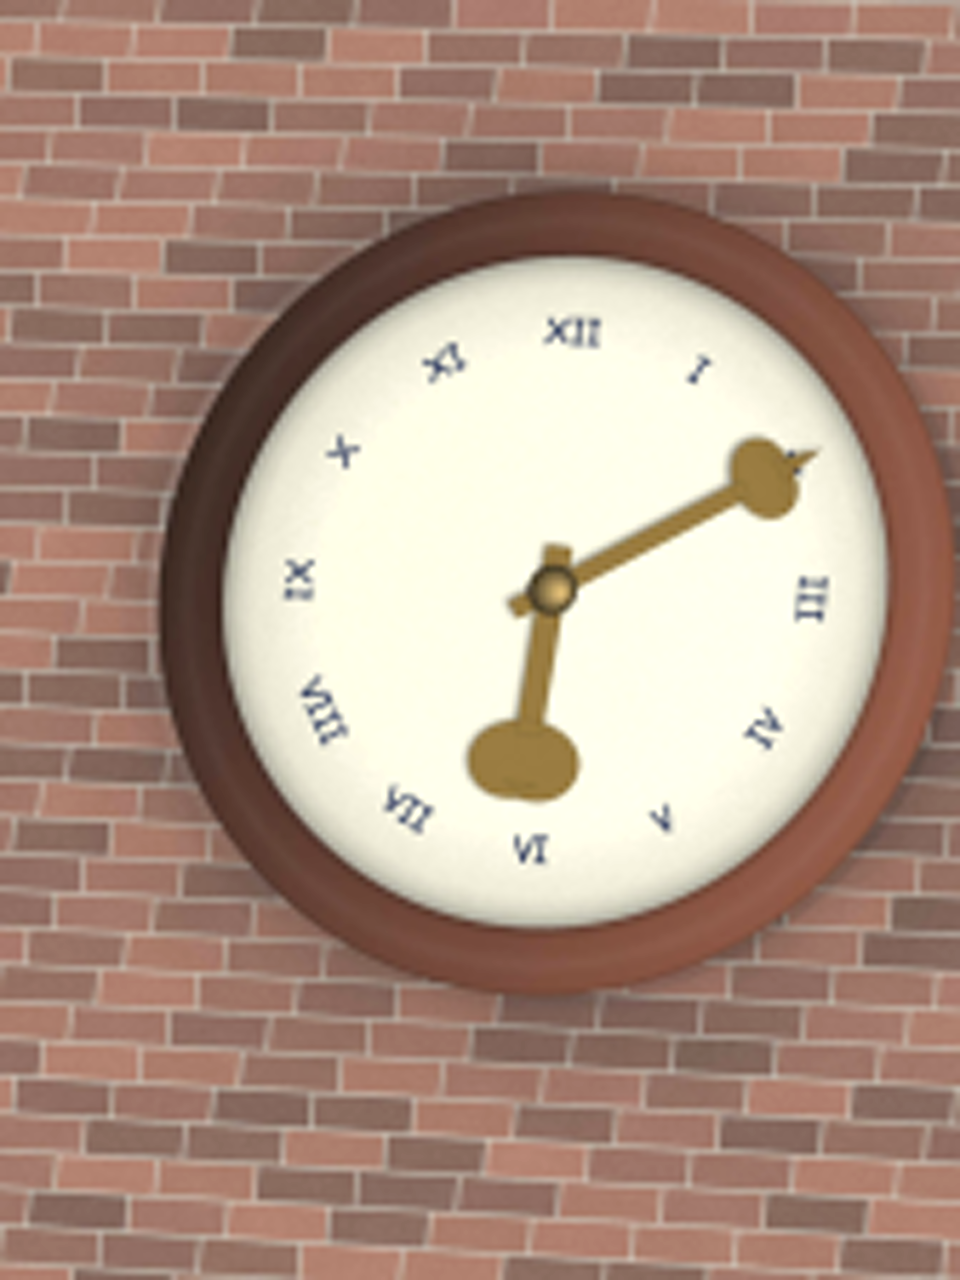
{"hour": 6, "minute": 10}
